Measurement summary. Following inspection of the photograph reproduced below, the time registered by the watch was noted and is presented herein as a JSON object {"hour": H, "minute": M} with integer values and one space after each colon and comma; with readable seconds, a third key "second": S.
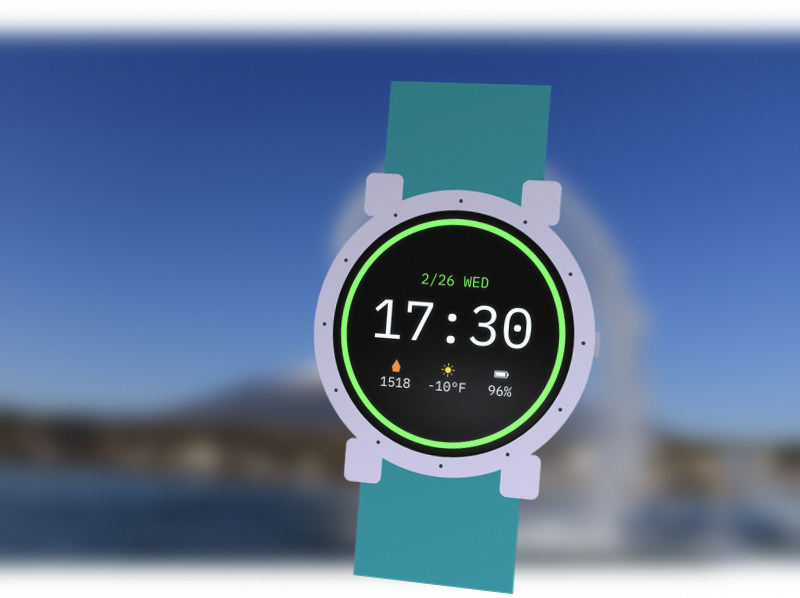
{"hour": 17, "minute": 30}
